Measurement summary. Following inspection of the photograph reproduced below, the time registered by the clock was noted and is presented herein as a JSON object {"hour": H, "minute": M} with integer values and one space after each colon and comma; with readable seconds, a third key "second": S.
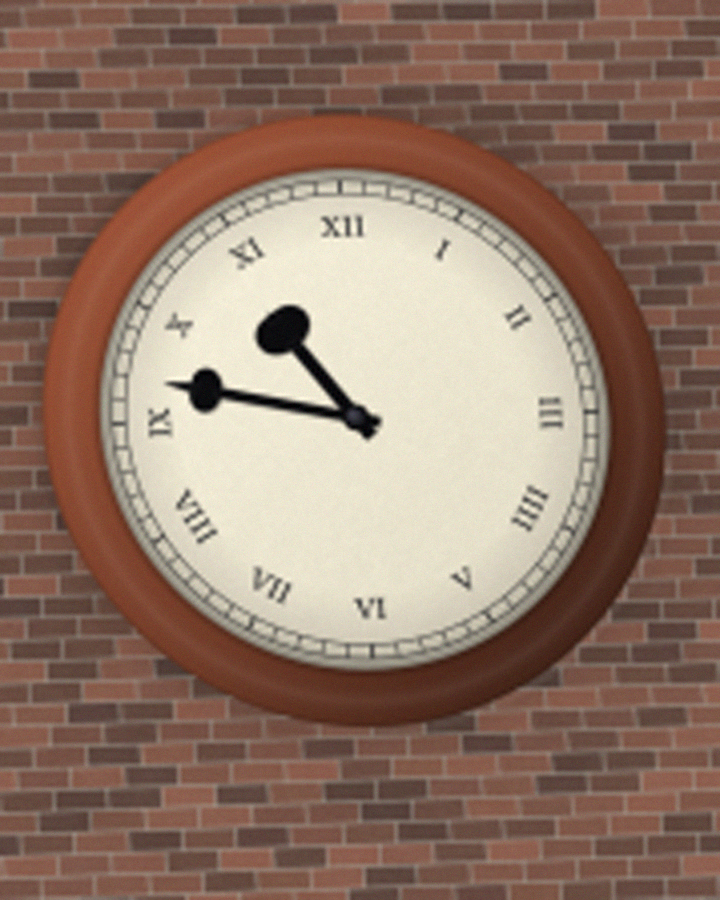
{"hour": 10, "minute": 47}
